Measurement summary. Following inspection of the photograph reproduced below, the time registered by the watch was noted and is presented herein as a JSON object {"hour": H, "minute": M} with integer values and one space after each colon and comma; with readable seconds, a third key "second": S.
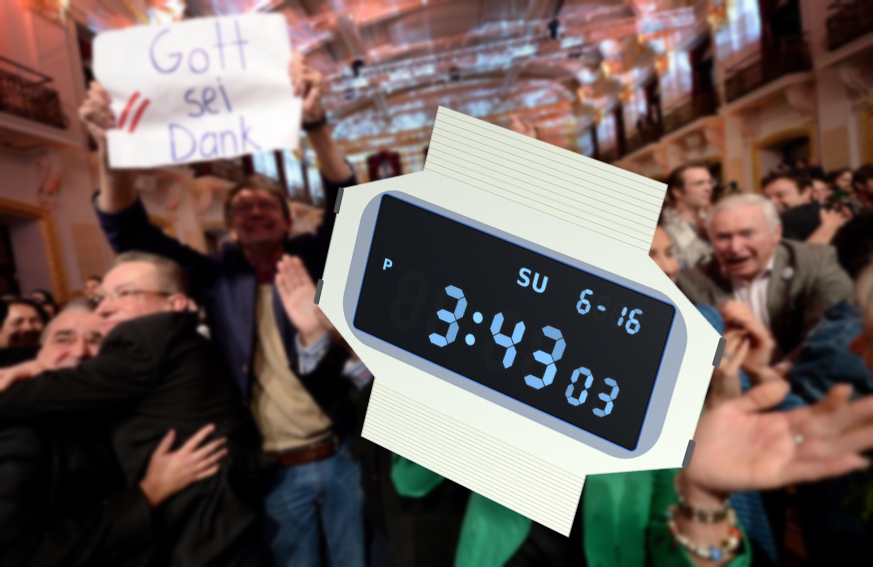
{"hour": 3, "minute": 43, "second": 3}
